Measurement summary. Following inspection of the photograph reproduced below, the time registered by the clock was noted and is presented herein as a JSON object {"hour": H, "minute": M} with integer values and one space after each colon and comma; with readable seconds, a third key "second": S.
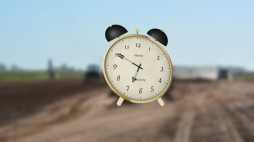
{"hour": 6, "minute": 50}
